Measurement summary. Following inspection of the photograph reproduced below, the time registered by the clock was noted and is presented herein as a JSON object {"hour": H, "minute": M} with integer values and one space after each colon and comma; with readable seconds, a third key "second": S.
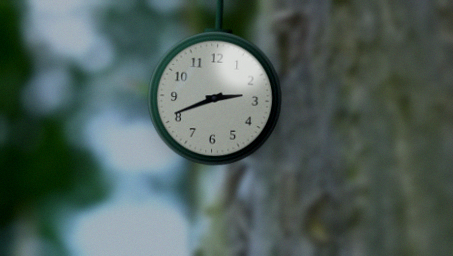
{"hour": 2, "minute": 41}
